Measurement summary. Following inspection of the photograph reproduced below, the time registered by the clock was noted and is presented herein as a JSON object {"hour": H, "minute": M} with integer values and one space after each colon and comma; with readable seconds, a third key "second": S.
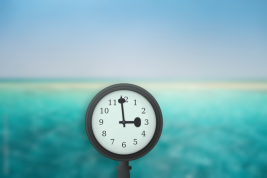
{"hour": 2, "minute": 59}
